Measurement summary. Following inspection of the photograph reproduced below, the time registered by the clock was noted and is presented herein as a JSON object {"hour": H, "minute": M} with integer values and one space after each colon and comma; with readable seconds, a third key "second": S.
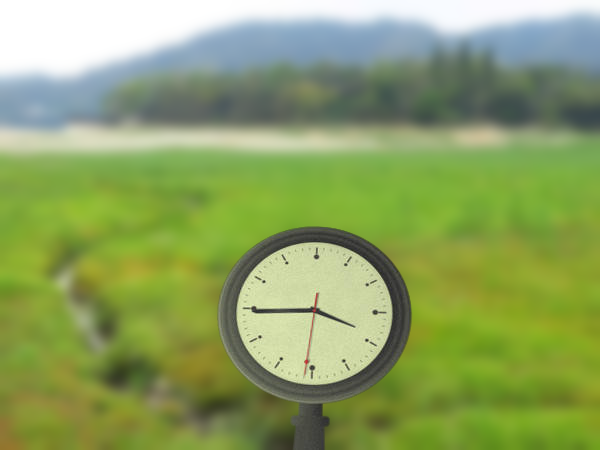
{"hour": 3, "minute": 44, "second": 31}
